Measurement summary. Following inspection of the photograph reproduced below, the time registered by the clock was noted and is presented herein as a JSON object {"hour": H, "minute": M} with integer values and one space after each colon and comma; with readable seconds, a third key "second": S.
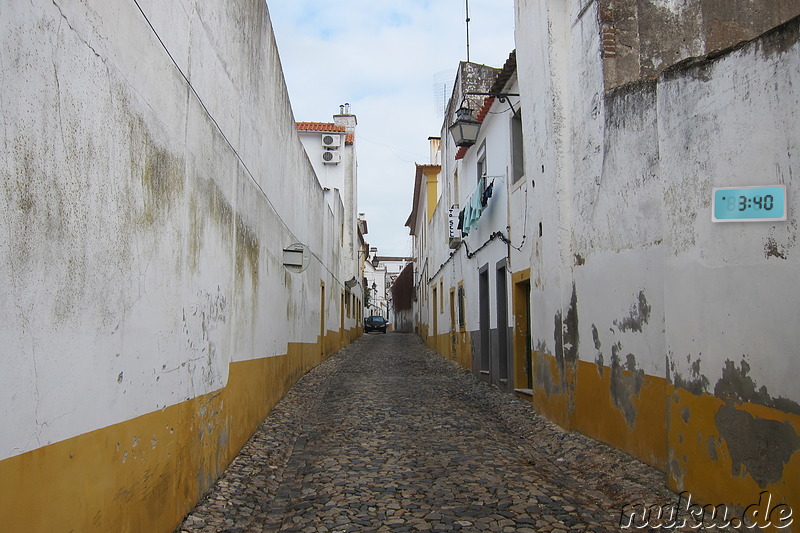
{"hour": 3, "minute": 40}
